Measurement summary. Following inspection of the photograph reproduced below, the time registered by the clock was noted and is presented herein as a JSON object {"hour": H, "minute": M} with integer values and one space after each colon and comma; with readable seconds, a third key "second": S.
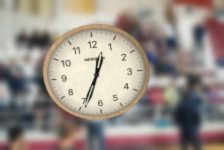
{"hour": 12, "minute": 34}
